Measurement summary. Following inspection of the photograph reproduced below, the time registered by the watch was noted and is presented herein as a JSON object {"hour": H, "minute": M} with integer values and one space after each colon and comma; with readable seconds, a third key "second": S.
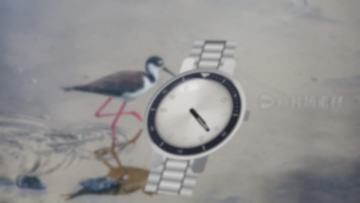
{"hour": 4, "minute": 22}
